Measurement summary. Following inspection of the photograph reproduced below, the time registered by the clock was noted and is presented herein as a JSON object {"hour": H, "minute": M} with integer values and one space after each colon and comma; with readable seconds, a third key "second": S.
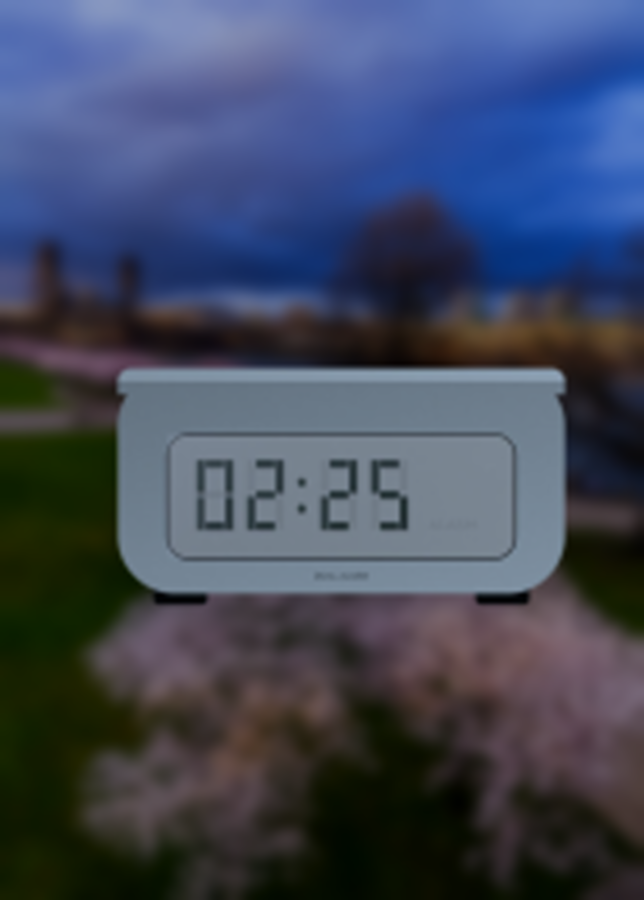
{"hour": 2, "minute": 25}
